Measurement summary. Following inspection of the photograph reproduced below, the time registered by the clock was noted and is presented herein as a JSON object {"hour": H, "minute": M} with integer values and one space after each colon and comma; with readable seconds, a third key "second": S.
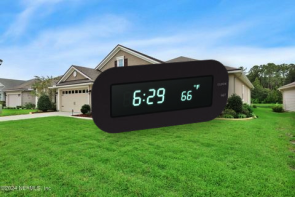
{"hour": 6, "minute": 29}
